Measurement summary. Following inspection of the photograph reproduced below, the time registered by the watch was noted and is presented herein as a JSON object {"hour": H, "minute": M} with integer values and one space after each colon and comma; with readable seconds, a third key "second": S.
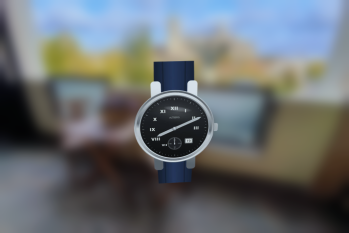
{"hour": 8, "minute": 11}
